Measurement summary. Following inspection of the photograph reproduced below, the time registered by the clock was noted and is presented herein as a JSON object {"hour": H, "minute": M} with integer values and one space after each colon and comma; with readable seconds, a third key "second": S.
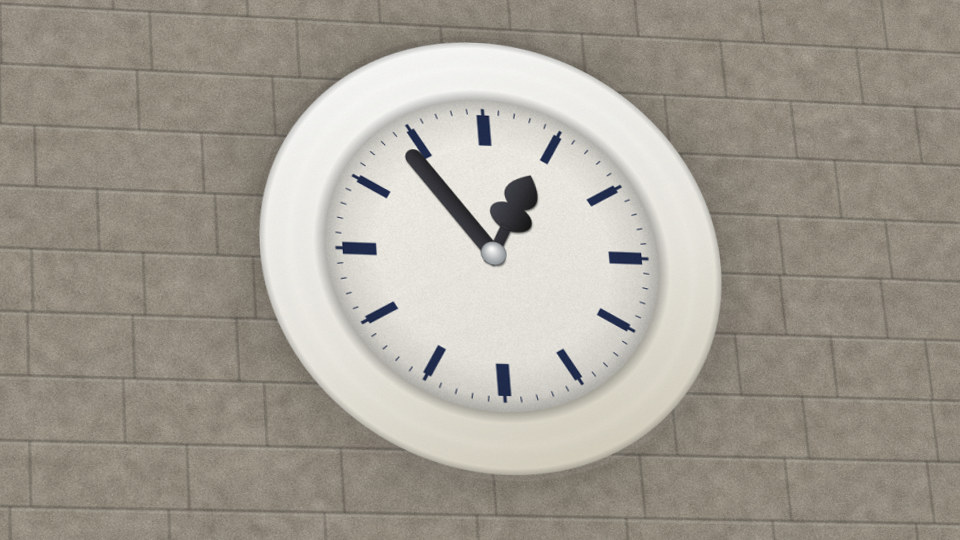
{"hour": 12, "minute": 54}
